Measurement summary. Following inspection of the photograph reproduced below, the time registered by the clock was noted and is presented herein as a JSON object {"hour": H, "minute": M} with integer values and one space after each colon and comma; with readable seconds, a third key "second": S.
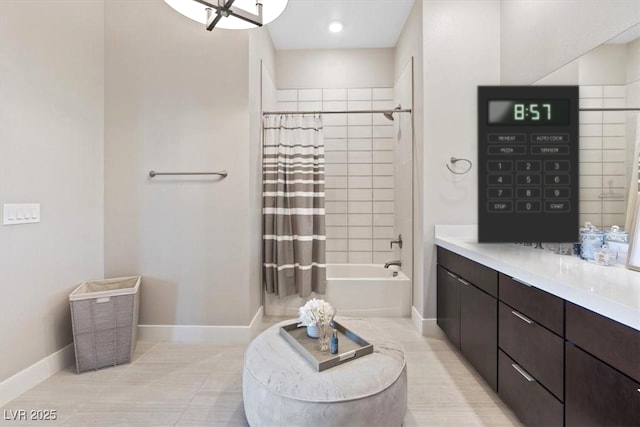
{"hour": 8, "minute": 57}
